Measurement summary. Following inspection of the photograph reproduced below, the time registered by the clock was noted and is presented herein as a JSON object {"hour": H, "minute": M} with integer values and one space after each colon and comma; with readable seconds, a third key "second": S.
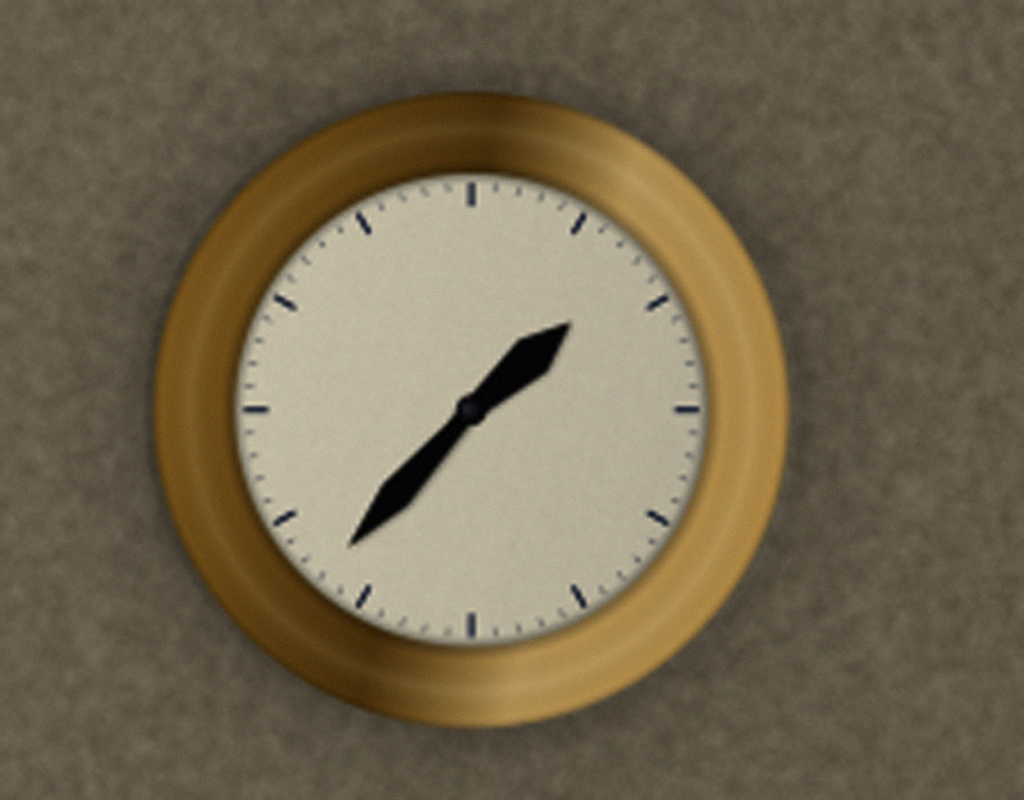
{"hour": 1, "minute": 37}
